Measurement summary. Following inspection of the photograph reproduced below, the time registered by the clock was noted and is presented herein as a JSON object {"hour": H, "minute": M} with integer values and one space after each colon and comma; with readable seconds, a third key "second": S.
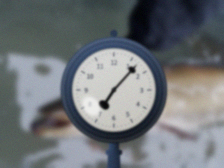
{"hour": 7, "minute": 7}
